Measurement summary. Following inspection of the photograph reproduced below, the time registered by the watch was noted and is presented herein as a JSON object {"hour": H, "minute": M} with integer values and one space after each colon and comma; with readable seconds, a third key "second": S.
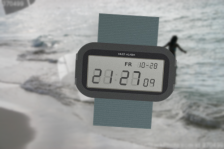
{"hour": 21, "minute": 27, "second": 9}
